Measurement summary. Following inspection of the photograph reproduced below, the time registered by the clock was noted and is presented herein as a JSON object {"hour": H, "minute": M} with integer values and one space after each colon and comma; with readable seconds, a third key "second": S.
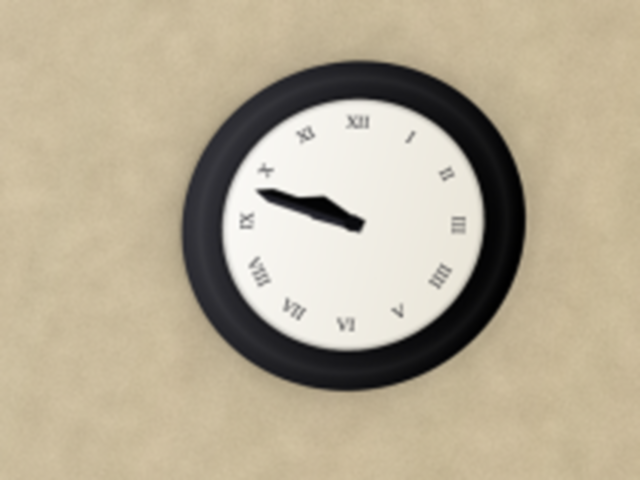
{"hour": 9, "minute": 48}
